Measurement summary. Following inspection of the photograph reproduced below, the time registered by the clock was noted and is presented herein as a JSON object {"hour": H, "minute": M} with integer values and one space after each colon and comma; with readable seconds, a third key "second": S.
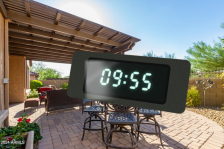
{"hour": 9, "minute": 55}
